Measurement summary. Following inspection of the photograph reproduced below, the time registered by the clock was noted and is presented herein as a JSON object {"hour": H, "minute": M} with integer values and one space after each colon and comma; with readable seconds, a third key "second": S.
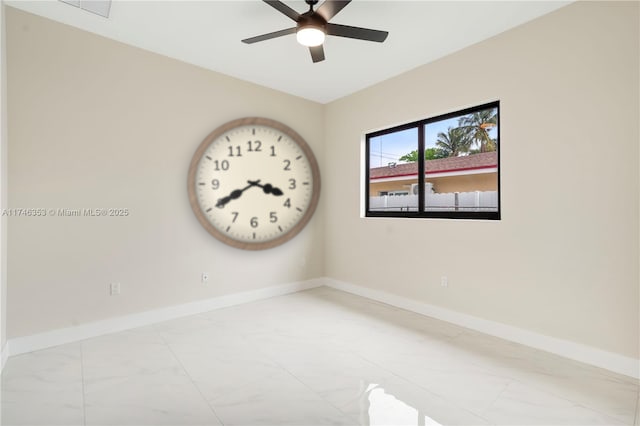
{"hour": 3, "minute": 40}
